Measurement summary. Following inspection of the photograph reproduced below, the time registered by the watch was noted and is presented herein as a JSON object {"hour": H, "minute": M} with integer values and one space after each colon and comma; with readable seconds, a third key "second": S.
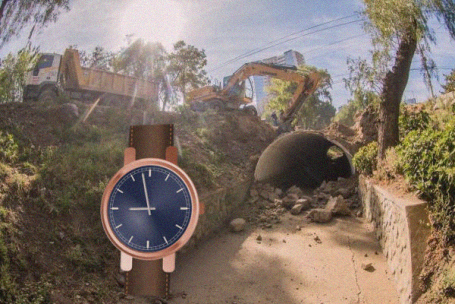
{"hour": 8, "minute": 58}
